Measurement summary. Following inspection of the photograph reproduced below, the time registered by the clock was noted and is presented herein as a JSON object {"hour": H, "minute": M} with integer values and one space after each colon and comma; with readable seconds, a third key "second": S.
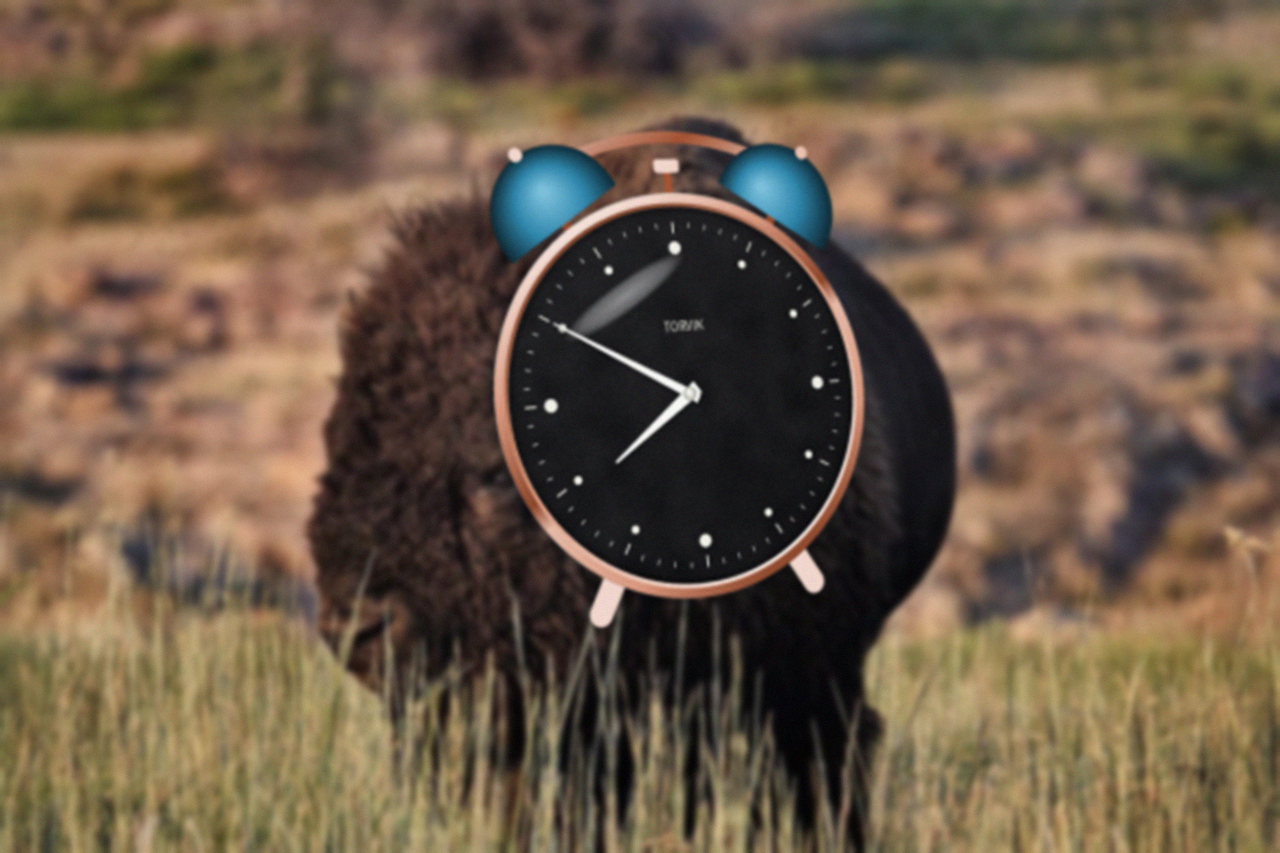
{"hour": 7, "minute": 50}
